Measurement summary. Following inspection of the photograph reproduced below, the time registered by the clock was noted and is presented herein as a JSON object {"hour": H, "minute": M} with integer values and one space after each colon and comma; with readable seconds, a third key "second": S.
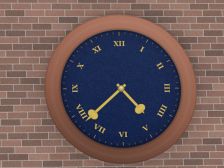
{"hour": 4, "minute": 38}
